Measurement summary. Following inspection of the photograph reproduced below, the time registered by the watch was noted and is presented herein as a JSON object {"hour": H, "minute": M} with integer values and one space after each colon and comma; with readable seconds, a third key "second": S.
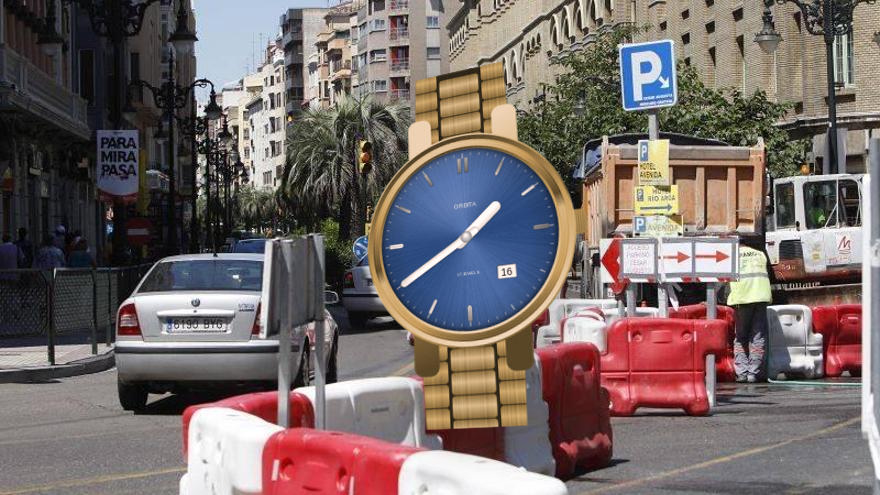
{"hour": 1, "minute": 40}
